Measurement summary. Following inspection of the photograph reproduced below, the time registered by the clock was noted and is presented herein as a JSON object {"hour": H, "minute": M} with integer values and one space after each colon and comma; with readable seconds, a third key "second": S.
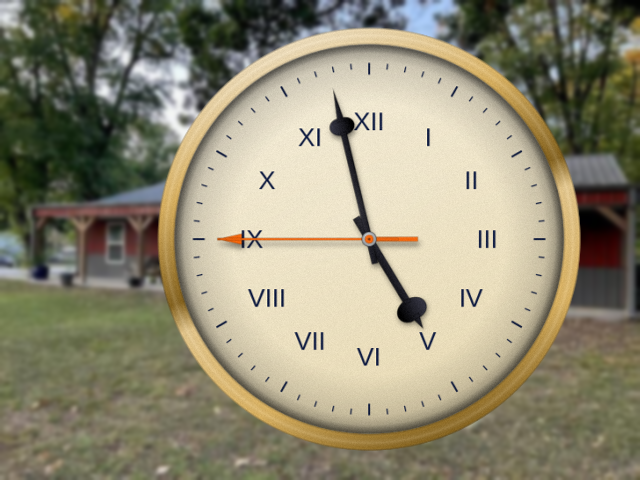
{"hour": 4, "minute": 57, "second": 45}
